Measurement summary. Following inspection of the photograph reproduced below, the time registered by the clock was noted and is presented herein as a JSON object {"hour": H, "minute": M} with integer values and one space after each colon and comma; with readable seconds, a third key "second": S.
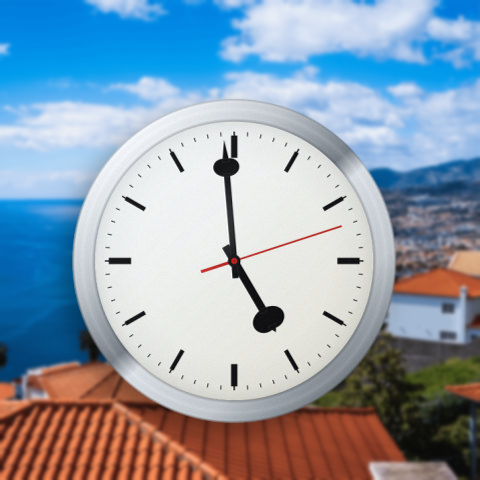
{"hour": 4, "minute": 59, "second": 12}
